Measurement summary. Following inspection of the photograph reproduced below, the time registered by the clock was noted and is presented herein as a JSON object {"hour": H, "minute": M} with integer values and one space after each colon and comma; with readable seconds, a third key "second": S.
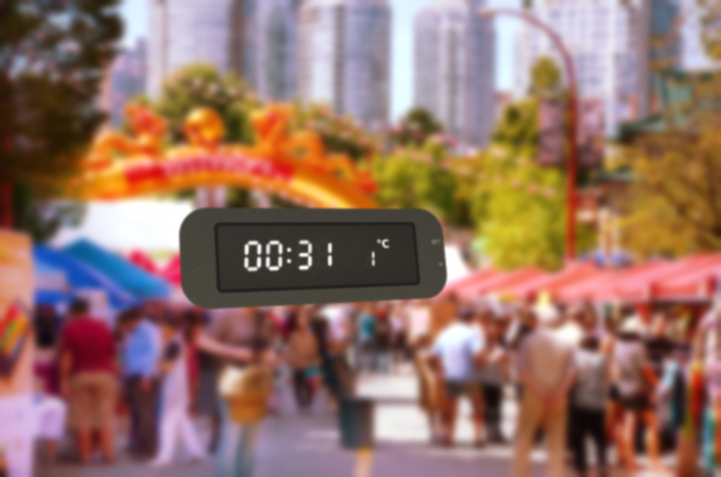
{"hour": 0, "minute": 31}
